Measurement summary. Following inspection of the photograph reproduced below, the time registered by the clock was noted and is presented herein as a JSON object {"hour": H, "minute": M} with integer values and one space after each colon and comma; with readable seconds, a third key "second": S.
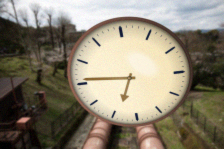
{"hour": 6, "minute": 46}
